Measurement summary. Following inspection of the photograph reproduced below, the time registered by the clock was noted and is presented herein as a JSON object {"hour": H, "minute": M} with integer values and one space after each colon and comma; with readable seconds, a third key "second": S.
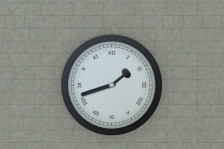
{"hour": 1, "minute": 42}
